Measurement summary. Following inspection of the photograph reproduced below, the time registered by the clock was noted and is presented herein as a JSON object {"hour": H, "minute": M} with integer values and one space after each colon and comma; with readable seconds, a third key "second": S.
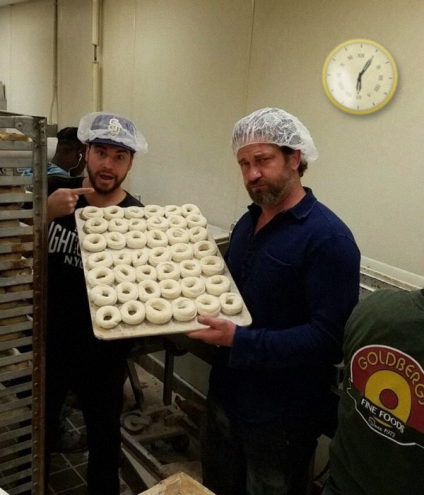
{"hour": 6, "minute": 5}
